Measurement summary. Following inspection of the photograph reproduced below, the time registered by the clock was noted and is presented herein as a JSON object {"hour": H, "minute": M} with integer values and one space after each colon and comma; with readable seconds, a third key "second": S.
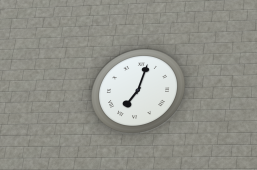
{"hour": 7, "minute": 2}
